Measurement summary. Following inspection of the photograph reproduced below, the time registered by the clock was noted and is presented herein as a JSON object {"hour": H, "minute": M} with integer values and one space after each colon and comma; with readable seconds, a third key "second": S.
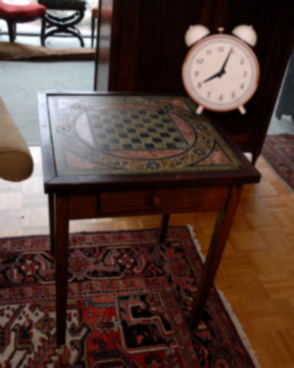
{"hour": 8, "minute": 4}
